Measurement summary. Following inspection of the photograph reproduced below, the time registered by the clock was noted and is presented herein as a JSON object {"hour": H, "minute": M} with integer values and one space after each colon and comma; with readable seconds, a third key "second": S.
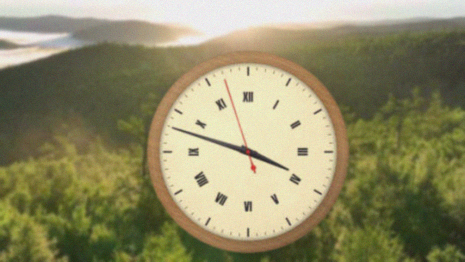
{"hour": 3, "minute": 47, "second": 57}
